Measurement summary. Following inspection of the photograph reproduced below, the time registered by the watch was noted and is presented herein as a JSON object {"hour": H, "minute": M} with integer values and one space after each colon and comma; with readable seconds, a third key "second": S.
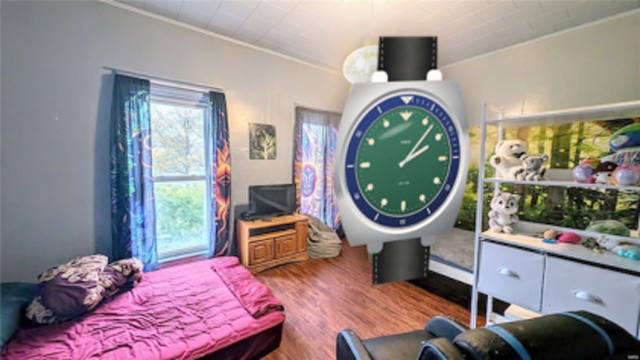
{"hour": 2, "minute": 7}
